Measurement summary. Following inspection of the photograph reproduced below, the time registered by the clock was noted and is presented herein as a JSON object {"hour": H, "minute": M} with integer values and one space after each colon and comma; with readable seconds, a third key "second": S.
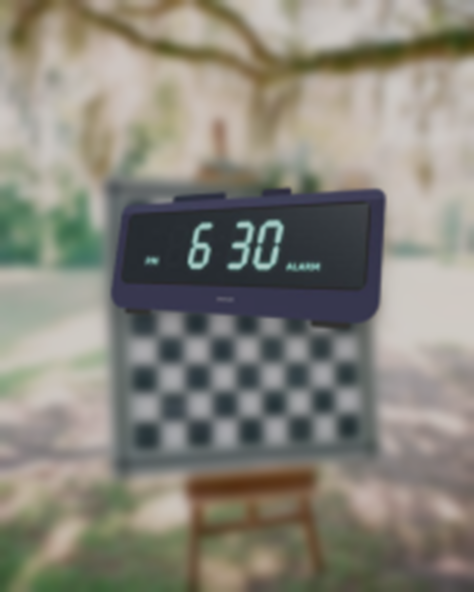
{"hour": 6, "minute": 30}
